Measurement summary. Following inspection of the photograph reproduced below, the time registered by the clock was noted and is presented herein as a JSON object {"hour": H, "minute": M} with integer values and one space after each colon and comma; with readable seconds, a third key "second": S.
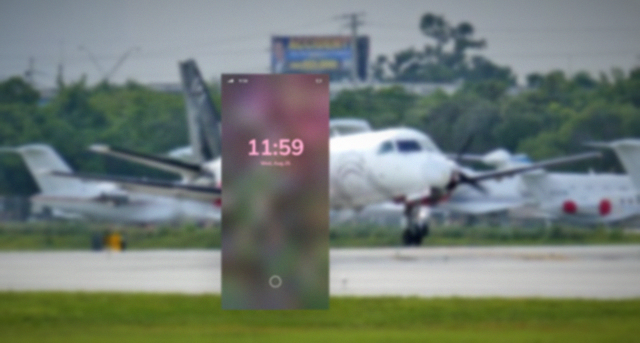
{"hour": 11, "minute": 59}
